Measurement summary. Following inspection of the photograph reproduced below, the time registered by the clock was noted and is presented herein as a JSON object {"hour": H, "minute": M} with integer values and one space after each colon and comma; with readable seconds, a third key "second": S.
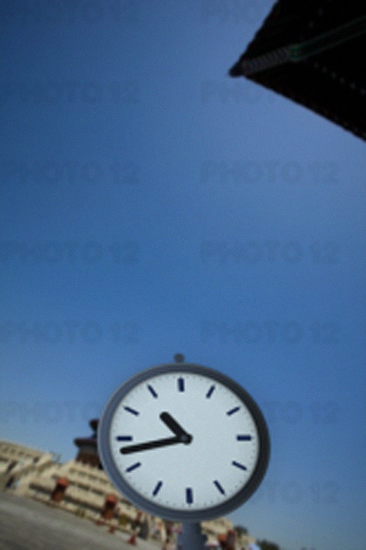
{"hour": 10, "minute": 43}
